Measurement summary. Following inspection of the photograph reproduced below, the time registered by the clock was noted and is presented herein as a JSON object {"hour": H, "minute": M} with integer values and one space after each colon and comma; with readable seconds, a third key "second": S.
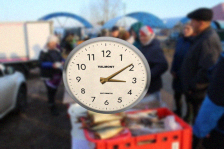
{"hour": 3, "minute": 9}
